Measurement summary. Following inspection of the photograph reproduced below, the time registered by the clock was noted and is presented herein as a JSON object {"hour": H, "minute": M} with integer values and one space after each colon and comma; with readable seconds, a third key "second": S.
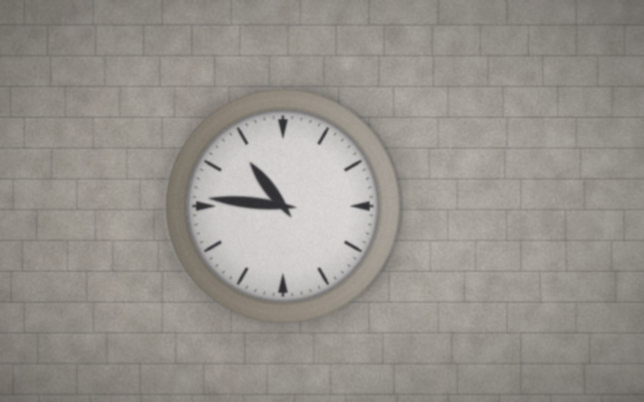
{"hour": 10, "minute": 46}
